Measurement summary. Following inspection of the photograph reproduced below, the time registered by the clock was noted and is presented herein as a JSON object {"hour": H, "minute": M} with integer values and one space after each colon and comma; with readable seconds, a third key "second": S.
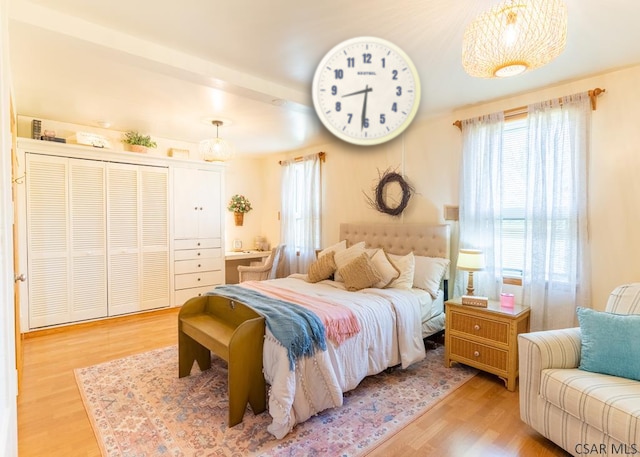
{"hour": 8, "minute": 31}
